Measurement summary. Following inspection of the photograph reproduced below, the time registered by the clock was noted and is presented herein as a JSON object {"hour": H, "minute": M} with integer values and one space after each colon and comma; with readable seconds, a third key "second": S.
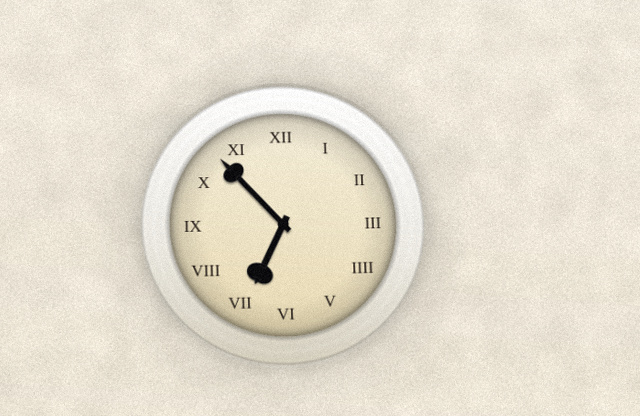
{"hour": 6, "minute": 53}
